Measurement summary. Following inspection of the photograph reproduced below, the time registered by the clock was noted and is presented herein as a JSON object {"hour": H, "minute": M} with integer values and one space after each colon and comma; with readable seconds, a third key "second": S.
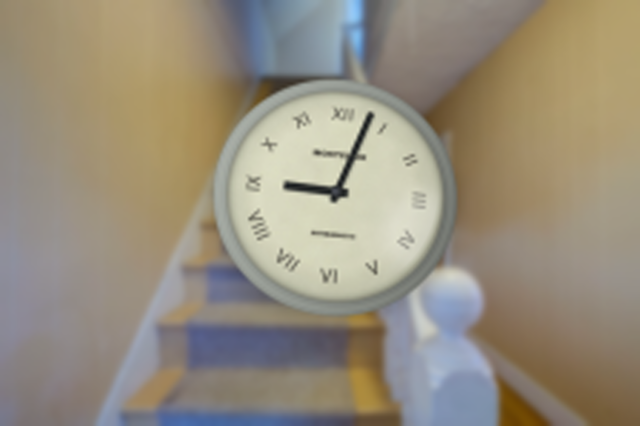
{"hour": 9, "minute": 3}
